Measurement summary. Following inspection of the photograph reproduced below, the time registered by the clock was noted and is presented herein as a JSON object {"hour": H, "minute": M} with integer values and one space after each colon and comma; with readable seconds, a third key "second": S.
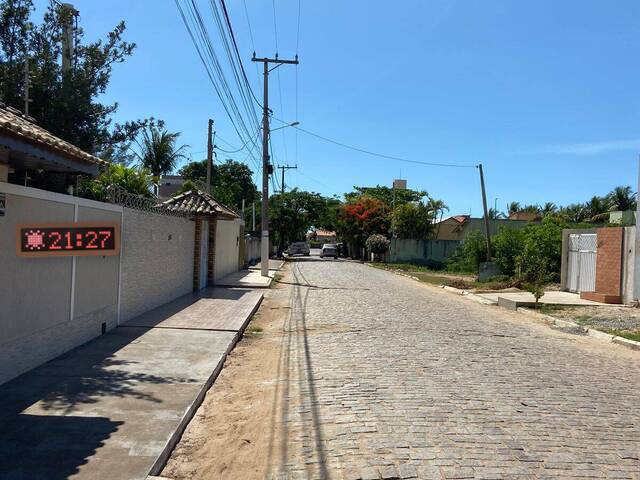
{"hour": 21, "minute": 27}
